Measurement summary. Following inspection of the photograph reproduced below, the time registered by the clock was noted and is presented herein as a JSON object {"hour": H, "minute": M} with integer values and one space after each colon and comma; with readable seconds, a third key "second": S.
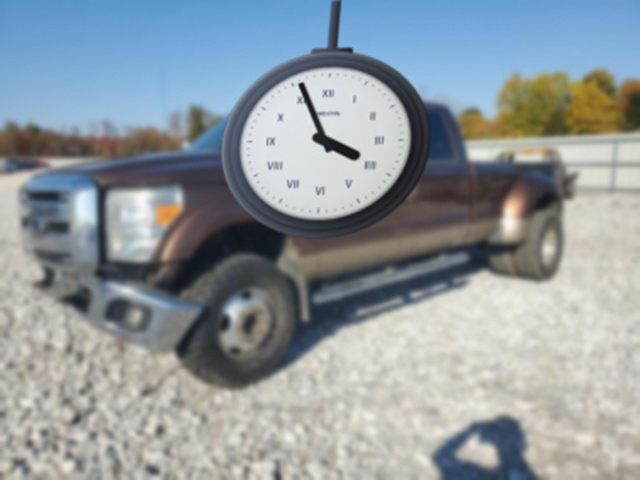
{"hour": 3, "minute": 56}
